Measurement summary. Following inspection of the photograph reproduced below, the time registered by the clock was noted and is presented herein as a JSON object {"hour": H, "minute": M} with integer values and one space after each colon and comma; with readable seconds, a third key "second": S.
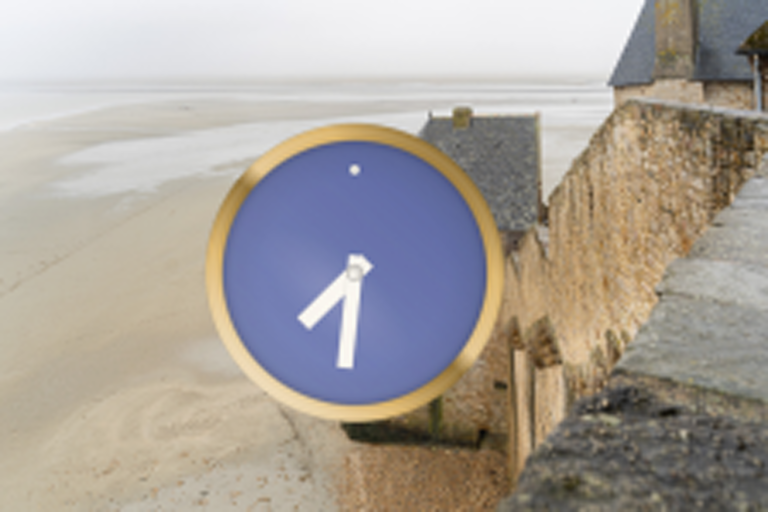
{"hour": 7, "minute": 31}
